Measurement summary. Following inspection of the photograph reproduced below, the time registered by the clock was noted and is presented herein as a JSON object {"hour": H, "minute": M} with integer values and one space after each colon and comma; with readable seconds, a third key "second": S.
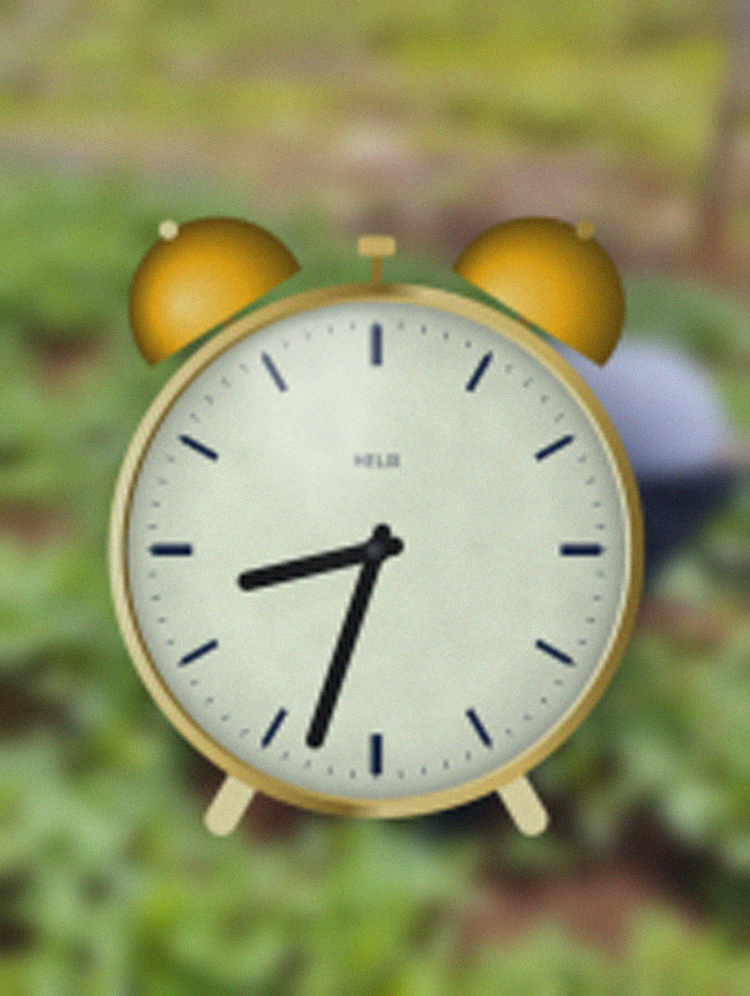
{"hour": 8, "minute": 33}
